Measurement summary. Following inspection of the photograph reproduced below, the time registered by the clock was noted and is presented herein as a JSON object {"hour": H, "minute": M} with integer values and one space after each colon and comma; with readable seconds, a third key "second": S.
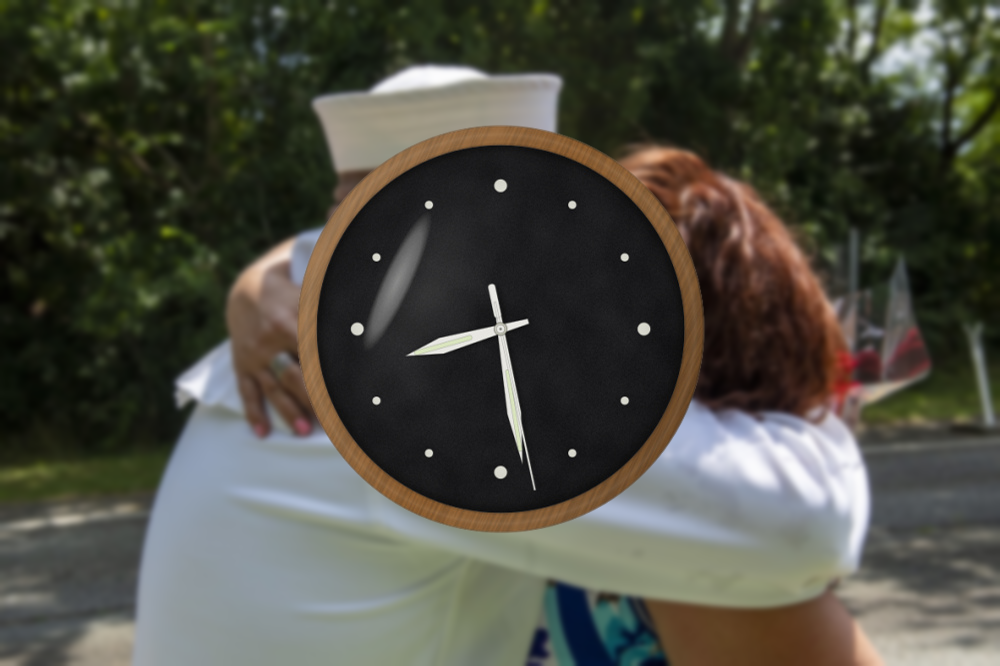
{"hour": 8, "minute": 28, "second": 28}
